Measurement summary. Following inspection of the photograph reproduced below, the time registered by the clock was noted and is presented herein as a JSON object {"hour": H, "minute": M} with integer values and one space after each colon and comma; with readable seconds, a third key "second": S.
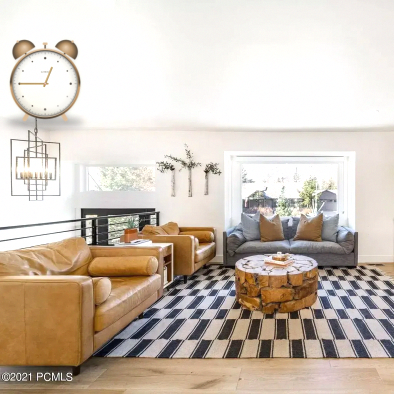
{"hour": 12, "minute": 45}
